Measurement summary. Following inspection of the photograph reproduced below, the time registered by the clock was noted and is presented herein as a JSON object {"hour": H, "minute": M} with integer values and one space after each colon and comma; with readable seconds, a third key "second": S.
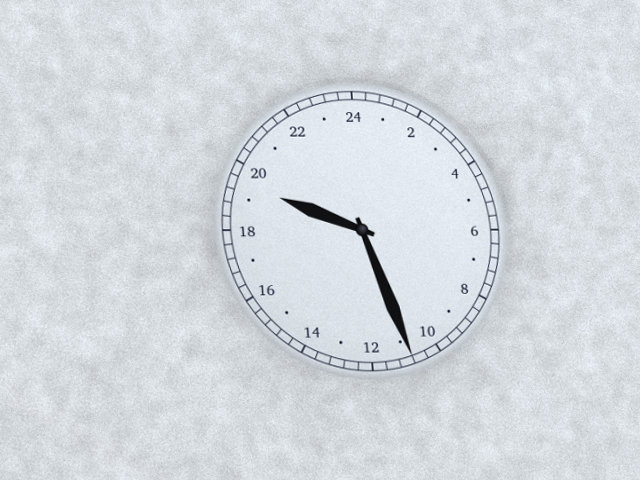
{"hour": 19, "minute": 27}
